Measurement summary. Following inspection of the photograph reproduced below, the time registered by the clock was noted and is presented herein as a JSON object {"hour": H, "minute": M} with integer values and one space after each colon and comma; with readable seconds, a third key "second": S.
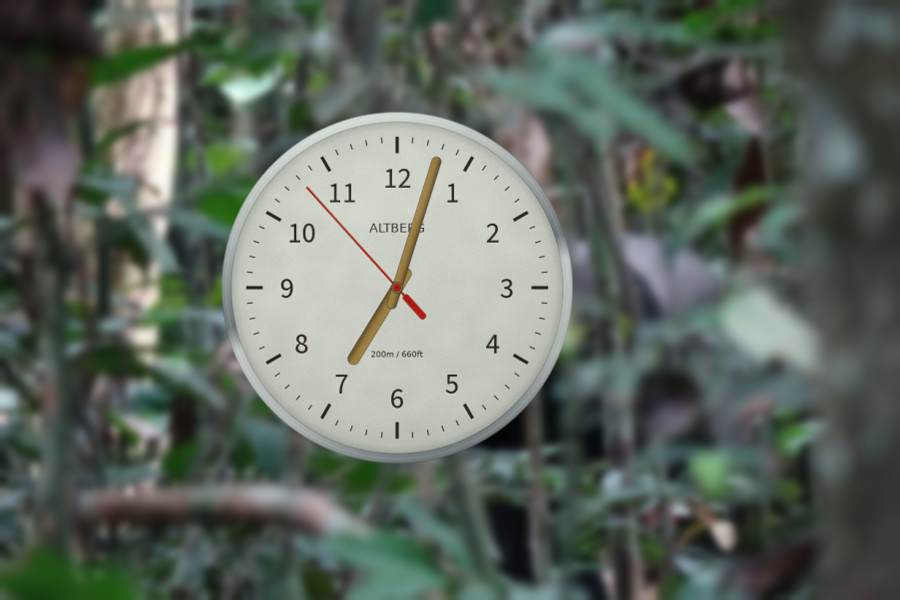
{"hour": 7, "minute": 2, "second": 53}
